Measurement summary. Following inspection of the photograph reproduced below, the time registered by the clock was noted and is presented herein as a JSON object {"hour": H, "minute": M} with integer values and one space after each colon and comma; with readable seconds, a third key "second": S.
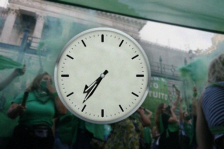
{"hour": 7, "minute": 36}
